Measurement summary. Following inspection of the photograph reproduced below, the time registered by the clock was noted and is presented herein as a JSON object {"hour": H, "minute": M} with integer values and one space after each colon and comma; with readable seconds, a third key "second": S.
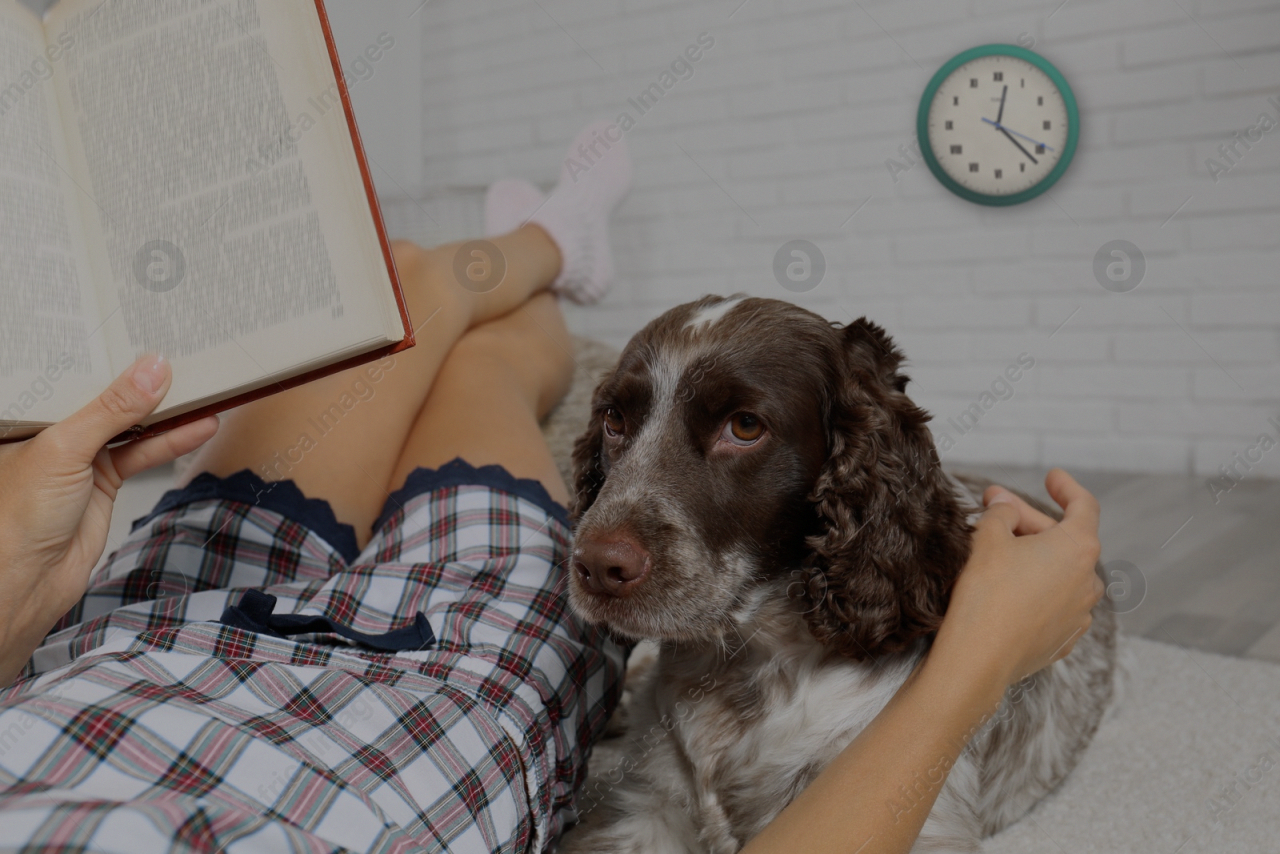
{"hour": 12, "minute": 22, "second": 19}
